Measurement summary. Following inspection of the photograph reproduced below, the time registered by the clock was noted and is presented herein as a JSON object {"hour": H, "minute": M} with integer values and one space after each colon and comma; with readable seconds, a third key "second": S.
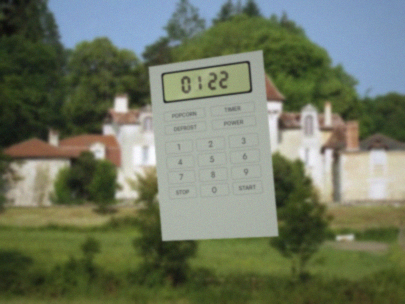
{"hour": 1, "minute": 22}
